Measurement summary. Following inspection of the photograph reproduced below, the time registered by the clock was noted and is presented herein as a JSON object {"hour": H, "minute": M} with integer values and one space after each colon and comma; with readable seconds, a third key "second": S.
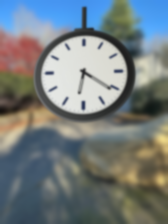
{"hour": 6, "minute": 21}
